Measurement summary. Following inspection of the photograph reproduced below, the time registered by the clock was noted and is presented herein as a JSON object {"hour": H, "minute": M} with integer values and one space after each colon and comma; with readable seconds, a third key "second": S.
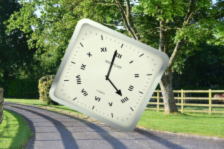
{"hour": 3, "minute": 59}
